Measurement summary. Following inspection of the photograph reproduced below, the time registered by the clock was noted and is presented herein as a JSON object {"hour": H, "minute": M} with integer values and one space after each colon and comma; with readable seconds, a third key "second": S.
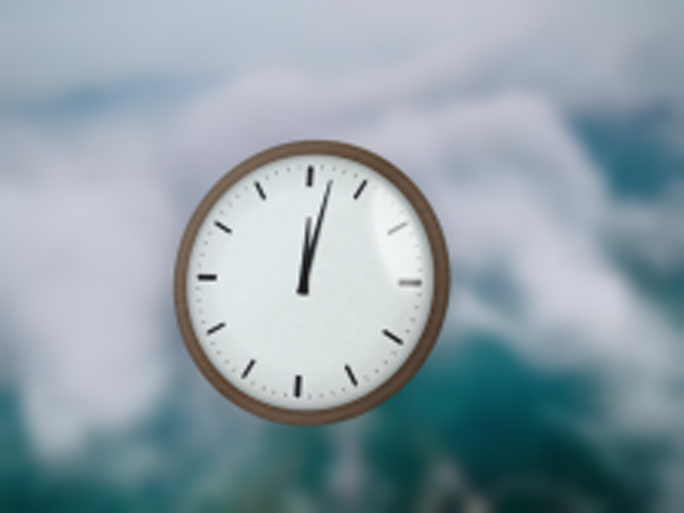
{"hour": 12, "minute": 2}
